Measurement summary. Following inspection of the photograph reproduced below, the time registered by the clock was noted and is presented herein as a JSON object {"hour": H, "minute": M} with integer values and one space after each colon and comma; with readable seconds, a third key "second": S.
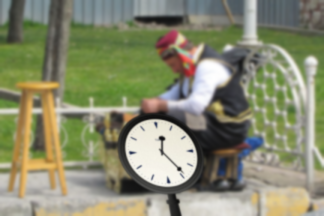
{"hour": 12, "minute": 24}
